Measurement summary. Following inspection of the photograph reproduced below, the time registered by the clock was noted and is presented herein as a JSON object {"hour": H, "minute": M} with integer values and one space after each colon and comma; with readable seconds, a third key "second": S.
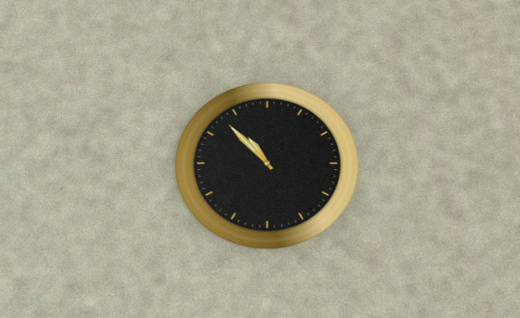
{"hour": 10, "minute": 53}
